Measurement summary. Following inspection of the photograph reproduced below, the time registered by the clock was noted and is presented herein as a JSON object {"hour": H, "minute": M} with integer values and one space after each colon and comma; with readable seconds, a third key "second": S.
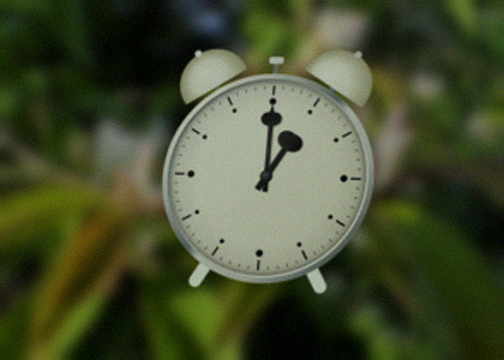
{"hour": 1, "minute": 0}
